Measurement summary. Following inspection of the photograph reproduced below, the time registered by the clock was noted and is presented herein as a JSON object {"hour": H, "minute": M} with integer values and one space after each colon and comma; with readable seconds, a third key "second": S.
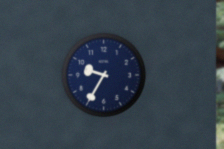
{"hour": 9, "minute": 35}
